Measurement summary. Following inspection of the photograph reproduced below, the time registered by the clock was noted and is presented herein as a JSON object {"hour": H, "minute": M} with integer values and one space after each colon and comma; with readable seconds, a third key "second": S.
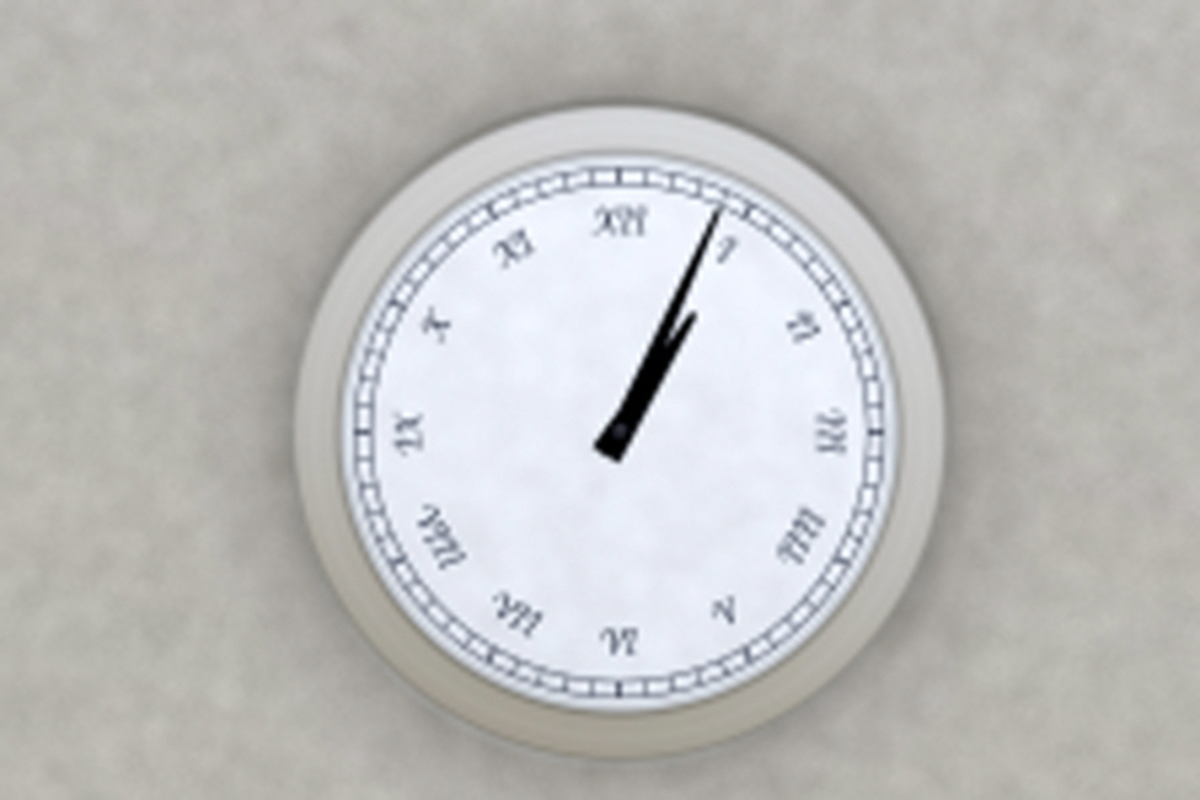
{"hour": 1, "minute": 4}
